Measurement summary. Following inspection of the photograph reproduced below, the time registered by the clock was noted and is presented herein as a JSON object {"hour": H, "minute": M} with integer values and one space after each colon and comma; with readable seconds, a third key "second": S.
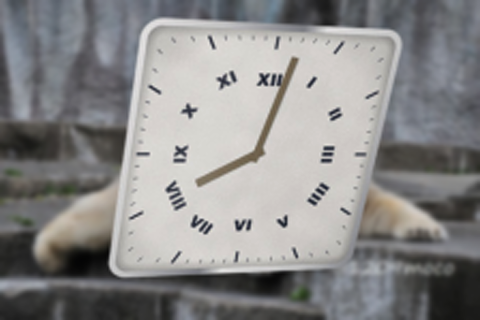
{"hour": 8, "minute": 2}
